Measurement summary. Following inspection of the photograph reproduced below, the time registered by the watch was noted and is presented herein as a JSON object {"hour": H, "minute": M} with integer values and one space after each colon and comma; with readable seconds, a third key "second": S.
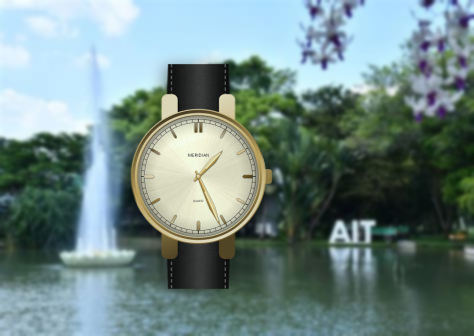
{"hour": 1, "minute": 26}
